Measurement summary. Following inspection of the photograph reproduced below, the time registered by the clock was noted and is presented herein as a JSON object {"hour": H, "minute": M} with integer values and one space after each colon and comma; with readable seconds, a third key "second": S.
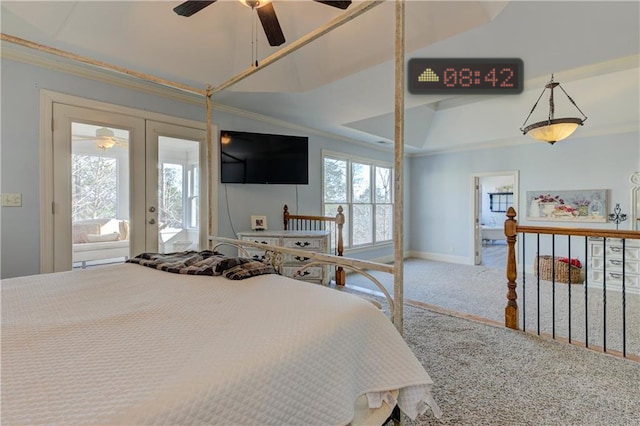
{"hour": 8, "minute": 42}
